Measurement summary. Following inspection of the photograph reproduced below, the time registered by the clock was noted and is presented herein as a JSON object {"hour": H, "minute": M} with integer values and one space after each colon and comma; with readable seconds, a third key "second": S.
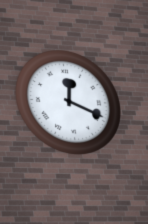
{"hour": 12, "minute": 19}
